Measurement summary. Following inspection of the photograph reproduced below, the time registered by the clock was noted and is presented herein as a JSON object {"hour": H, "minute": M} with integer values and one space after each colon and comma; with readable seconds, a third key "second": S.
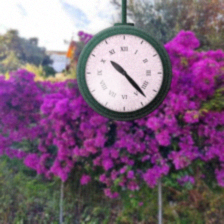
{"hour": 10, "minute": 23}
